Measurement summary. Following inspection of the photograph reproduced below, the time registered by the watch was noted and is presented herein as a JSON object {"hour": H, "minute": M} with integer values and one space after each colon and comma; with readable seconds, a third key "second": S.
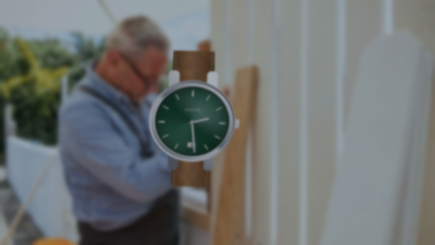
{"hour": 2, "minute": 29}
